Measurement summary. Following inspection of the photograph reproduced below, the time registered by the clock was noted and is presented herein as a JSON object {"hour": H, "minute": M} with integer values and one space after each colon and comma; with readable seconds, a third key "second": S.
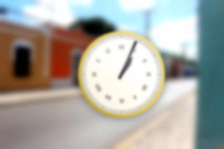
{"hour": 1, "minute": 4}
